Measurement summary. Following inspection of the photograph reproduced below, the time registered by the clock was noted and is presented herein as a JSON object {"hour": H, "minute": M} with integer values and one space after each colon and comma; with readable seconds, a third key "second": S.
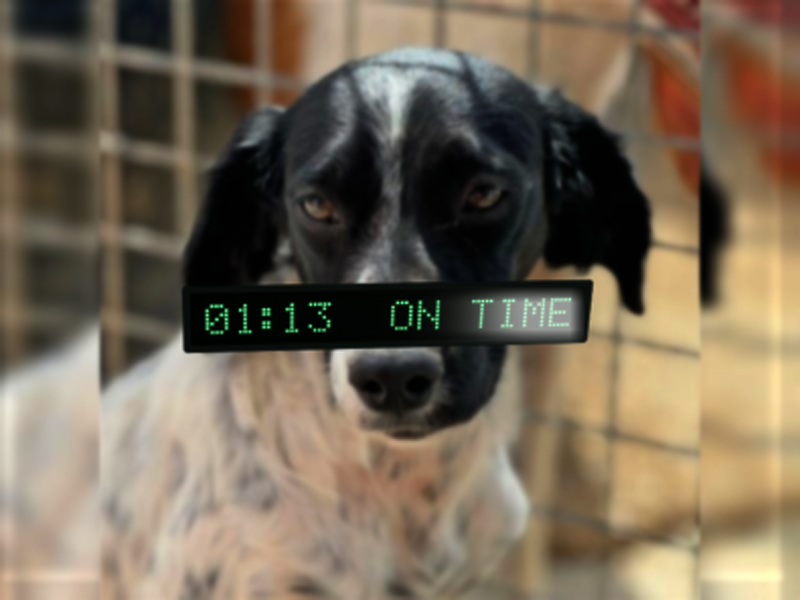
{"hour": 1, "minute": 13}
